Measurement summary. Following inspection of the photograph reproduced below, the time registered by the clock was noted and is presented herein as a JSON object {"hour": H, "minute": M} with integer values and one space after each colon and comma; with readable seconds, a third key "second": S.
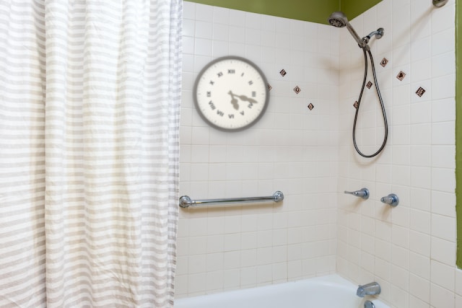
{"hour": 5, "minute": 18}
